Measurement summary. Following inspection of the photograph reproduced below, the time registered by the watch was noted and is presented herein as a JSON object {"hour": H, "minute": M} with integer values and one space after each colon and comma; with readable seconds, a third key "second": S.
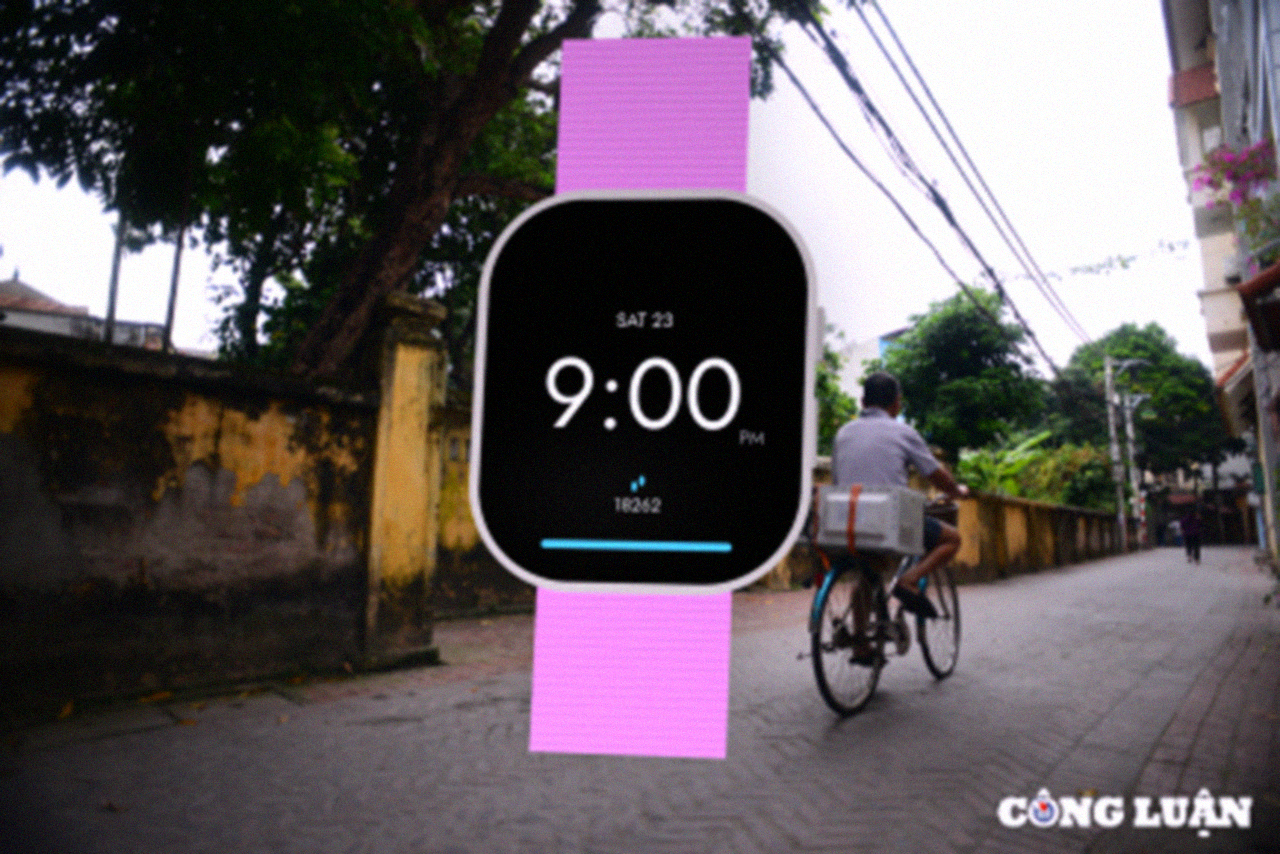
{"hour": 9, "minute": 0}
